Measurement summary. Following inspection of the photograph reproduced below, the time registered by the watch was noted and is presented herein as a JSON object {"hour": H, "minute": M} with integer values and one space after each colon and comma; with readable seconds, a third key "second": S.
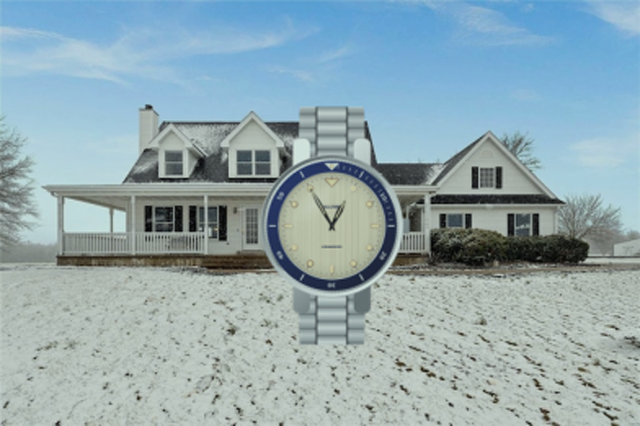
{"hour": 12, "minute": 55}
